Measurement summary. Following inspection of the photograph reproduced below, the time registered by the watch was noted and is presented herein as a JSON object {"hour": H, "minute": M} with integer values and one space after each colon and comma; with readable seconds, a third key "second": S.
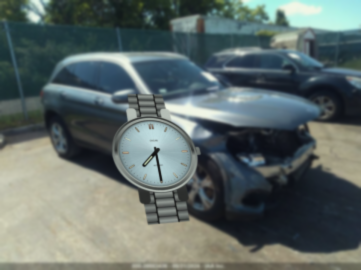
{"hour": 7, "minute": 30}
